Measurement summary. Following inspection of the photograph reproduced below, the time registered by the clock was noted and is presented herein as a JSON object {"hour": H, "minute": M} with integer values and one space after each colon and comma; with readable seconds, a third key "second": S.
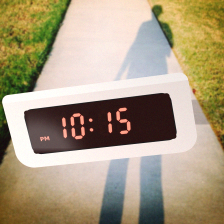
{"hour": 10, "minute": 15}
